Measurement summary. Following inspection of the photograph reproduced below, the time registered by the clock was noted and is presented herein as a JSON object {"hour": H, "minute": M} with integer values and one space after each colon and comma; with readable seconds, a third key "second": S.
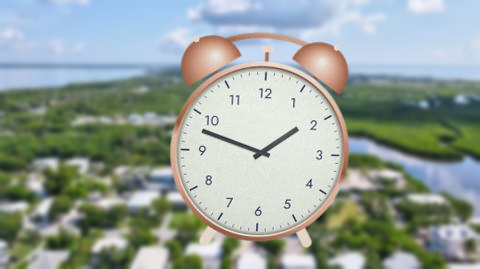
{"hour": 1, "minute": 48}
